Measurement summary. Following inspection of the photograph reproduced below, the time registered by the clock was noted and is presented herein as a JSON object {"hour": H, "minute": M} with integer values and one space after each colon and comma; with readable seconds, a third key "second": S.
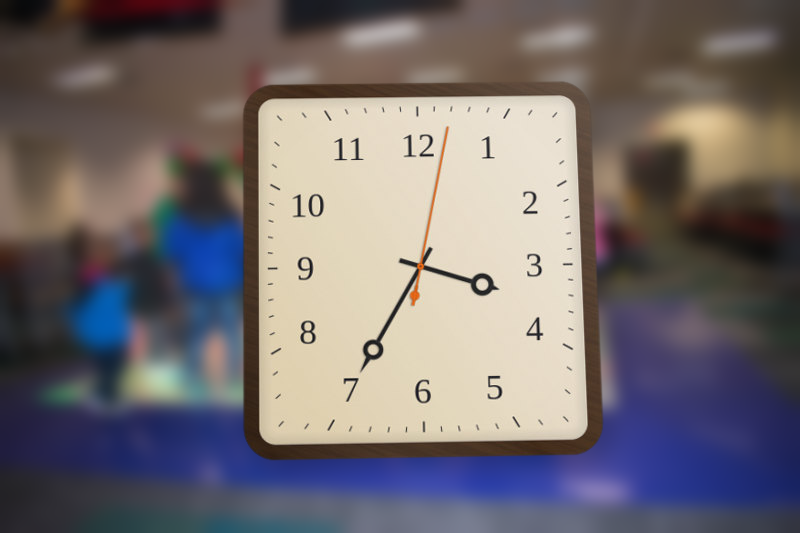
{"hour": 3, "minute": 35, "second": 2}
